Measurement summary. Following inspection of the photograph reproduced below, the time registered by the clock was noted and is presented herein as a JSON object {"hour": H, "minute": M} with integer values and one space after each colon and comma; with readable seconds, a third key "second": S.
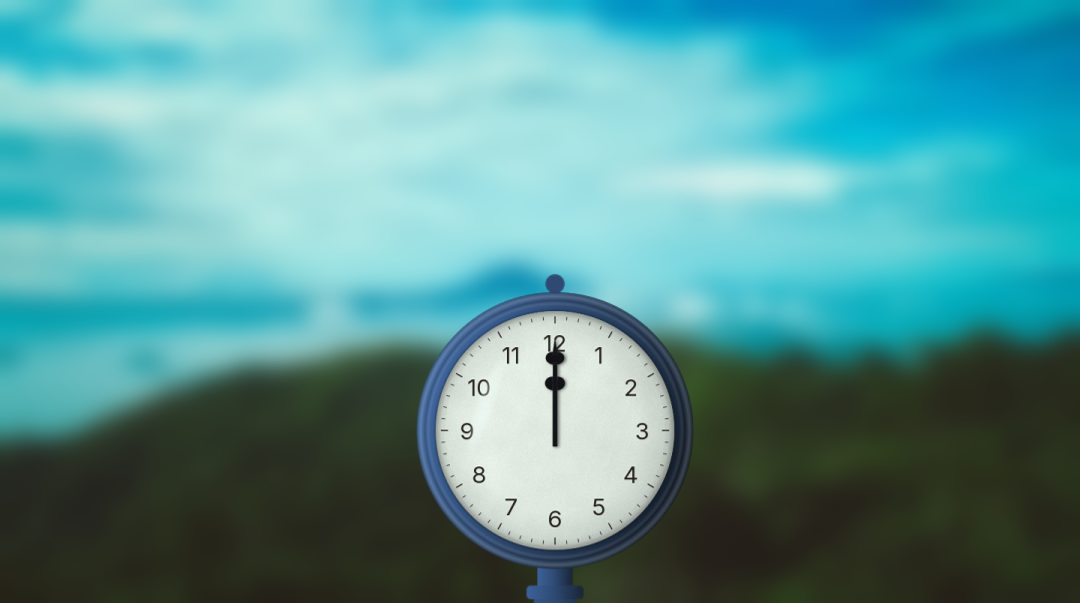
{"hour": 12, "minute": 0}
